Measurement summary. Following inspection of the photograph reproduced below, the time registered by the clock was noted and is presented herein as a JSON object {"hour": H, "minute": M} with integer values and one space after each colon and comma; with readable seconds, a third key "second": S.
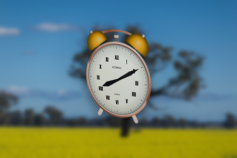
{"hour": 8, "minute": 10}
